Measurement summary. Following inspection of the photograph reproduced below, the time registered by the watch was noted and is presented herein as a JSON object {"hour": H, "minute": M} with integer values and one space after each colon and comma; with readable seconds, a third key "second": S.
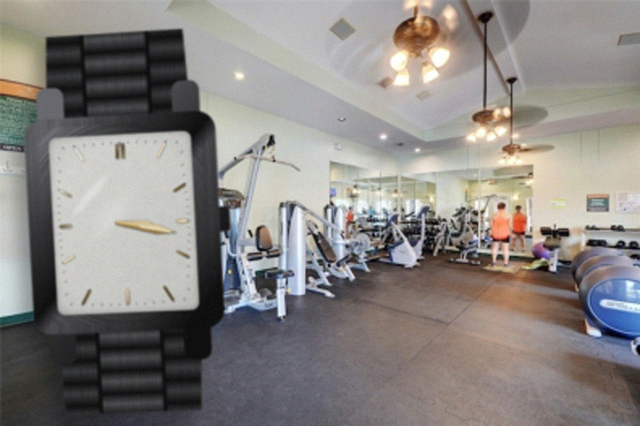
{"hour": 3, "minute": 17}
